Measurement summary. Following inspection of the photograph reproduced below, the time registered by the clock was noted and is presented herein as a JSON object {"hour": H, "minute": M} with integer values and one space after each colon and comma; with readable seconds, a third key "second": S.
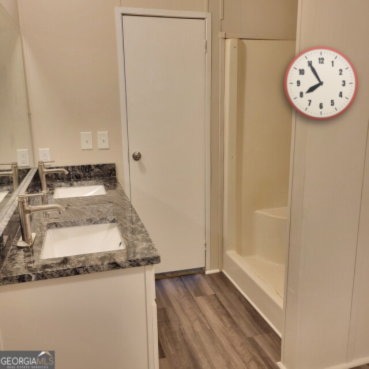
{"hour": 7, "minute": 55}
